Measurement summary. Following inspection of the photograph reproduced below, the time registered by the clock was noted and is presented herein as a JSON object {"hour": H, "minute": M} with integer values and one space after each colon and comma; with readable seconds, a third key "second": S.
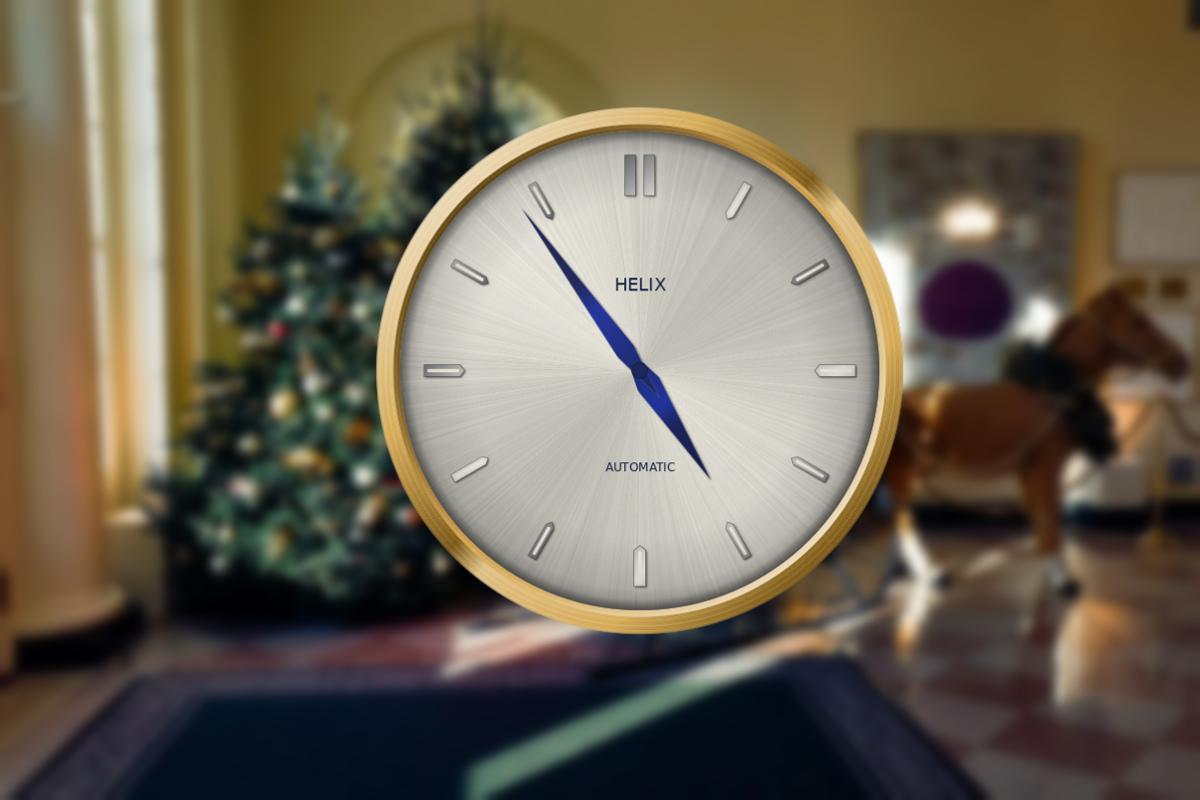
{"hour": 4, "minute": 54}
